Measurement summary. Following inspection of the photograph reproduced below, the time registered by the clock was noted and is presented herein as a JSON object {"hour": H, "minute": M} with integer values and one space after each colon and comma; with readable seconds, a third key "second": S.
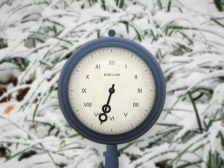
{"hour": 6, "minute": 33}
